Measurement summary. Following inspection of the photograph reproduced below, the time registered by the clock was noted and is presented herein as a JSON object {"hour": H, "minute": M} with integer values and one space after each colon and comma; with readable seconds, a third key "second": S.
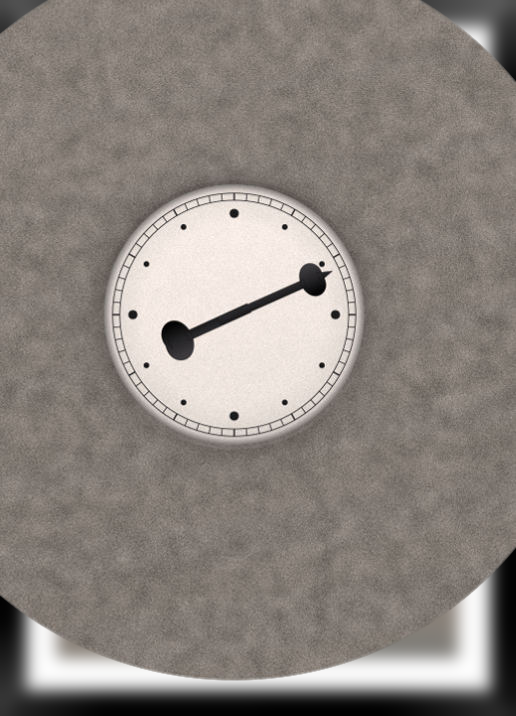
{"hour": 8, "minute": 11}
